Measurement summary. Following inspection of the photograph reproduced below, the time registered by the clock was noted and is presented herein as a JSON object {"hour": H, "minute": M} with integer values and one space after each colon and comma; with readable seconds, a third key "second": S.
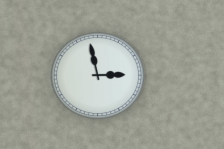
{"hour": 2, "minute": 58}
